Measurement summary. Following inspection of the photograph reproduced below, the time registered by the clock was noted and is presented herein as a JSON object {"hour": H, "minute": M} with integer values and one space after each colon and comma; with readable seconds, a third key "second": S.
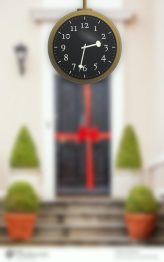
{"hour": 2, "minute": 32}
